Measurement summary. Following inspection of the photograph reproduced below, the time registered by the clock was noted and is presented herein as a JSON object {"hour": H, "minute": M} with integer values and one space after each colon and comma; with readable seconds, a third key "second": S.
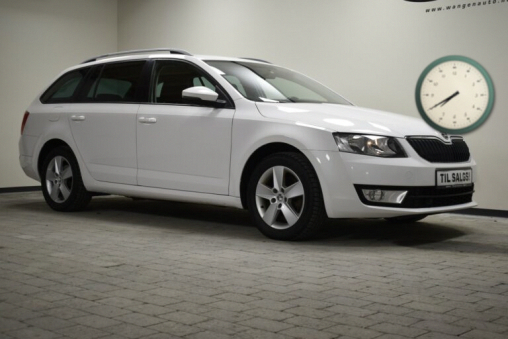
{"hour": 7, "minute": 40}
